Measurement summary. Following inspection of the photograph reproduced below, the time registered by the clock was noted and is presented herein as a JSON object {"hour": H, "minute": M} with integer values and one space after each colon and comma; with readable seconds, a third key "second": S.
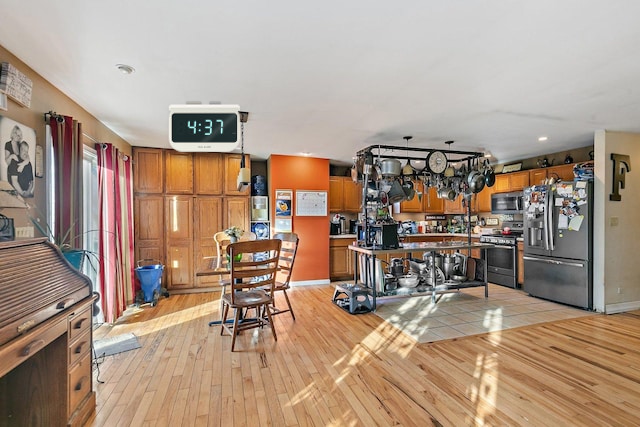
{"hour": 4, "minute": 37}
